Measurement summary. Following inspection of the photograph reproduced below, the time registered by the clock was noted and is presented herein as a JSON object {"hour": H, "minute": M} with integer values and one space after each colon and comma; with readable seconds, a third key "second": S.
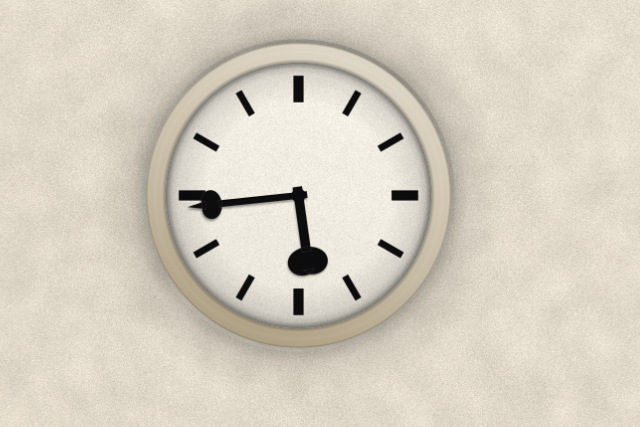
{"hour": 5, "minute": 44}
